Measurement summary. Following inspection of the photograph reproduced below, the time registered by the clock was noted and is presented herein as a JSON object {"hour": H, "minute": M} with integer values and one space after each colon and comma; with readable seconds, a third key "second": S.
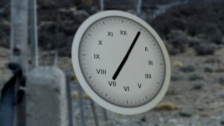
{"hour": 7, "minute": 5}
